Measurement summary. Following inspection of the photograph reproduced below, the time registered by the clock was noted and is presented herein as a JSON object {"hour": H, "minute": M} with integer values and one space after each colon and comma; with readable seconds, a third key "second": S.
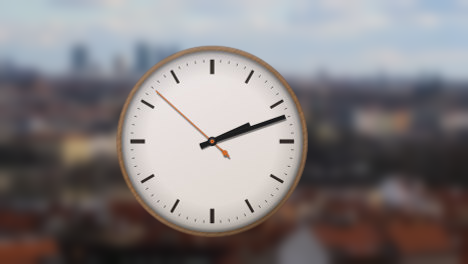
{"hour": 2, "minute": 11, "second": 52}
